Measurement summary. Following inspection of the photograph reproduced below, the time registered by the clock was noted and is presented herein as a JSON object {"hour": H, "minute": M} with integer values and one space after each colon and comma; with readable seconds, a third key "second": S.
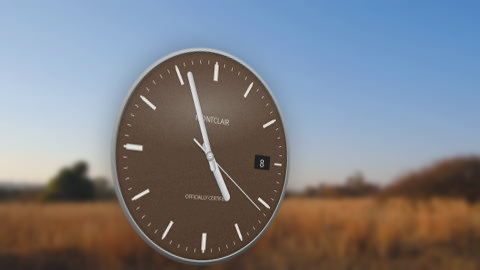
{"hour": 4, "minute": 56, "second": 21}
